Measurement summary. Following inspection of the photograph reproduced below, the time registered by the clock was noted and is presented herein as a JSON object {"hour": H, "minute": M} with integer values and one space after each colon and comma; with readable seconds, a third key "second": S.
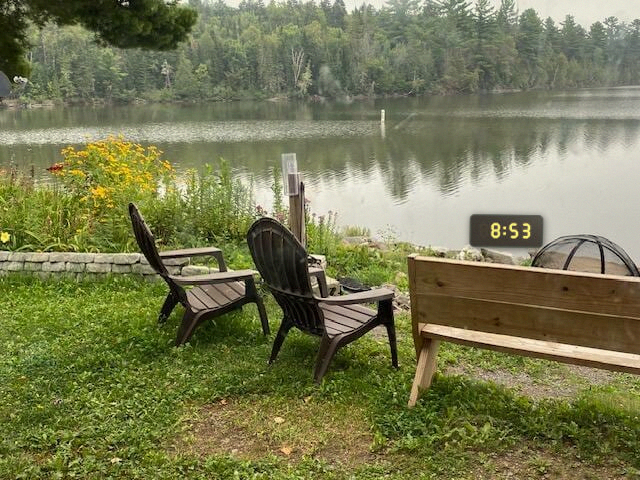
{"hour": 8, "minute": 53}
